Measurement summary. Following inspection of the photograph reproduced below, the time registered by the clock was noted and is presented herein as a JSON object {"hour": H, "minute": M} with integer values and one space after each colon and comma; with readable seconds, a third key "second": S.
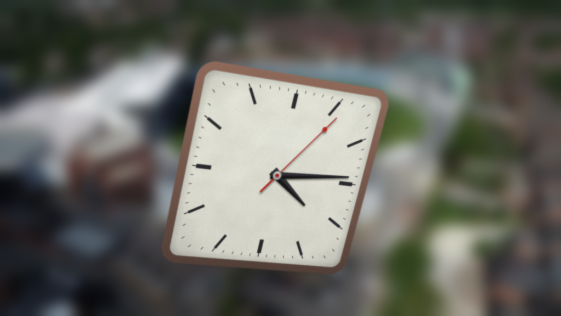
{"hour": 4, "minute": 14, "second": 6}
